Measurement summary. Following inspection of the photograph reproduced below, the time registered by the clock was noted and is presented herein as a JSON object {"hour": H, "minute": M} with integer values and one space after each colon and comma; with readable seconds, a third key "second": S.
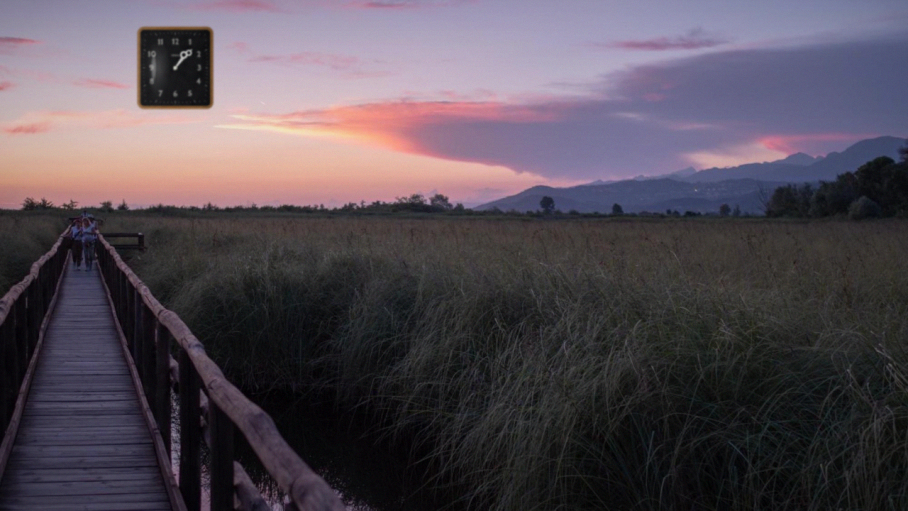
{"hour": 1, "minute": 7}
